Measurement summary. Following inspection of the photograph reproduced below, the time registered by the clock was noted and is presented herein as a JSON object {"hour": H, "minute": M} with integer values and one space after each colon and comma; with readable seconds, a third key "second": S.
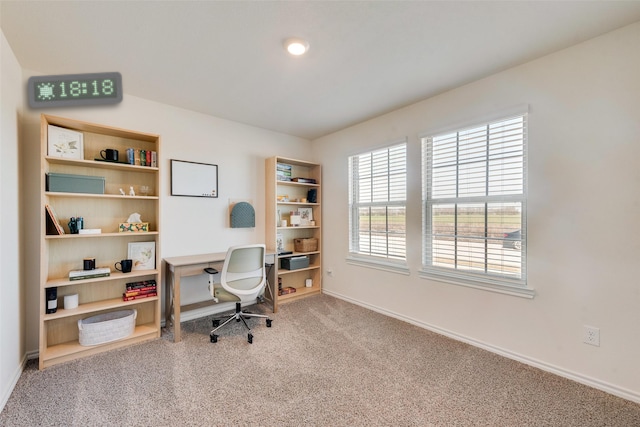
{"hour": 18, "minute": 18}
